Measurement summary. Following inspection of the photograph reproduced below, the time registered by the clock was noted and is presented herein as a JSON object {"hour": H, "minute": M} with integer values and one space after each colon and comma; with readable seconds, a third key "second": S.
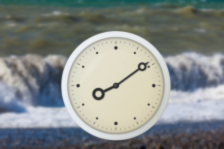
{"hour": 8, "minute": 9}
